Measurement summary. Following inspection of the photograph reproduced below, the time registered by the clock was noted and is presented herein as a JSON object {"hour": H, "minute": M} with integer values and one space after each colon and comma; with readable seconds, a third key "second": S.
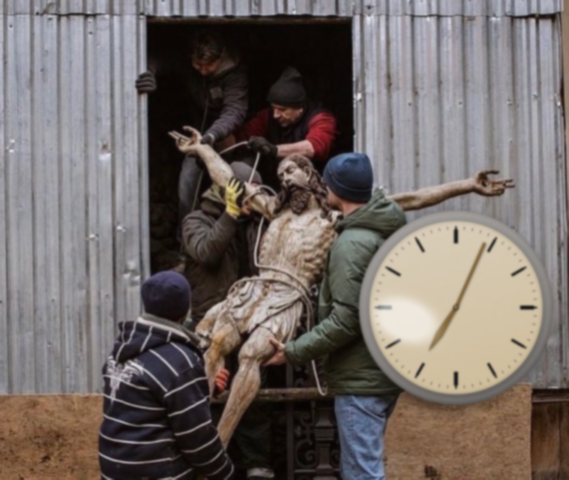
{"hour": 7, "minute": 4}
